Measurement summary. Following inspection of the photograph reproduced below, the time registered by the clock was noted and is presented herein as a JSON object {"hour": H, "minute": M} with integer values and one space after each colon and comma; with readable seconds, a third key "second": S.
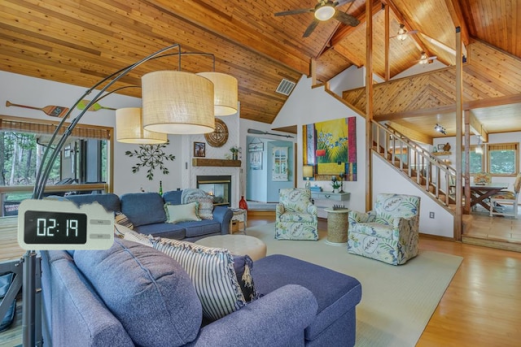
{"hour": 2, "minute": 19}
